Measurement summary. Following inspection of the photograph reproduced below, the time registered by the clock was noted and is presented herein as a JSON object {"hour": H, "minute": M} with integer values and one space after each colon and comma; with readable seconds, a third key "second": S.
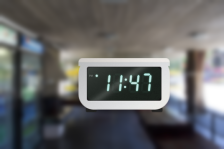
{"hour": 11, "minute": 47}
